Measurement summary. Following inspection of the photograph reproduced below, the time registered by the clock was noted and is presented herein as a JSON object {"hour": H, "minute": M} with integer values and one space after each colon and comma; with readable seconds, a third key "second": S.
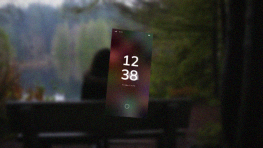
{"hour": 12, "minute": 38}
